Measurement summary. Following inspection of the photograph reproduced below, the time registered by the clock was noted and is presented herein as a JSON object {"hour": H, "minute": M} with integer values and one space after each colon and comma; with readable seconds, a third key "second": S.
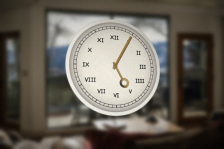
{"hour": 5, "minute": 5}
